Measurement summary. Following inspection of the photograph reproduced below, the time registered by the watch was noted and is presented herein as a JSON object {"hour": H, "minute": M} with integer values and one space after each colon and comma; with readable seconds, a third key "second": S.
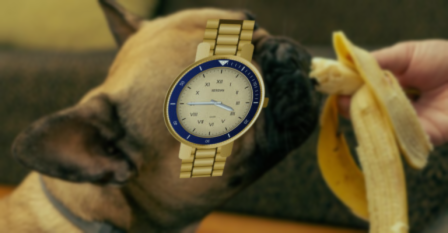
{"hour": 3, "minute": 45}
